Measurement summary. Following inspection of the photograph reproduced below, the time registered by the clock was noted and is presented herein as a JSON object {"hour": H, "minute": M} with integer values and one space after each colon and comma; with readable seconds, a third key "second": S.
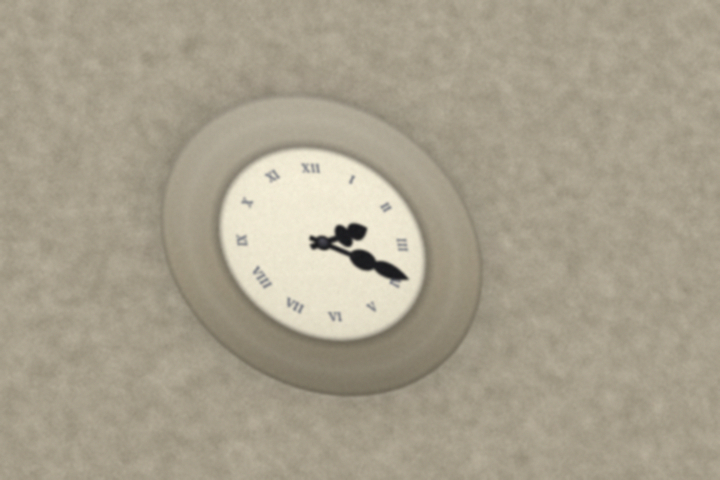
{"hour": 2, "minute": 19}
